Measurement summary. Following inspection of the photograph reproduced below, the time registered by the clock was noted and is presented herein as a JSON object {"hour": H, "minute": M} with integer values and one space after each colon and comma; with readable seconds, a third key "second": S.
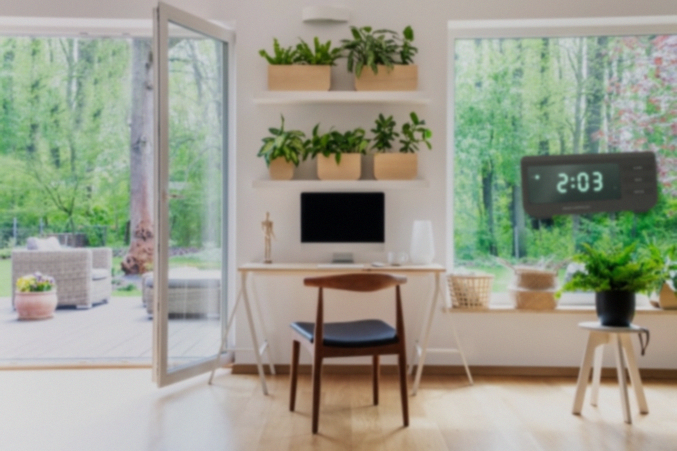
{"hour": 2, "minute": 3}
